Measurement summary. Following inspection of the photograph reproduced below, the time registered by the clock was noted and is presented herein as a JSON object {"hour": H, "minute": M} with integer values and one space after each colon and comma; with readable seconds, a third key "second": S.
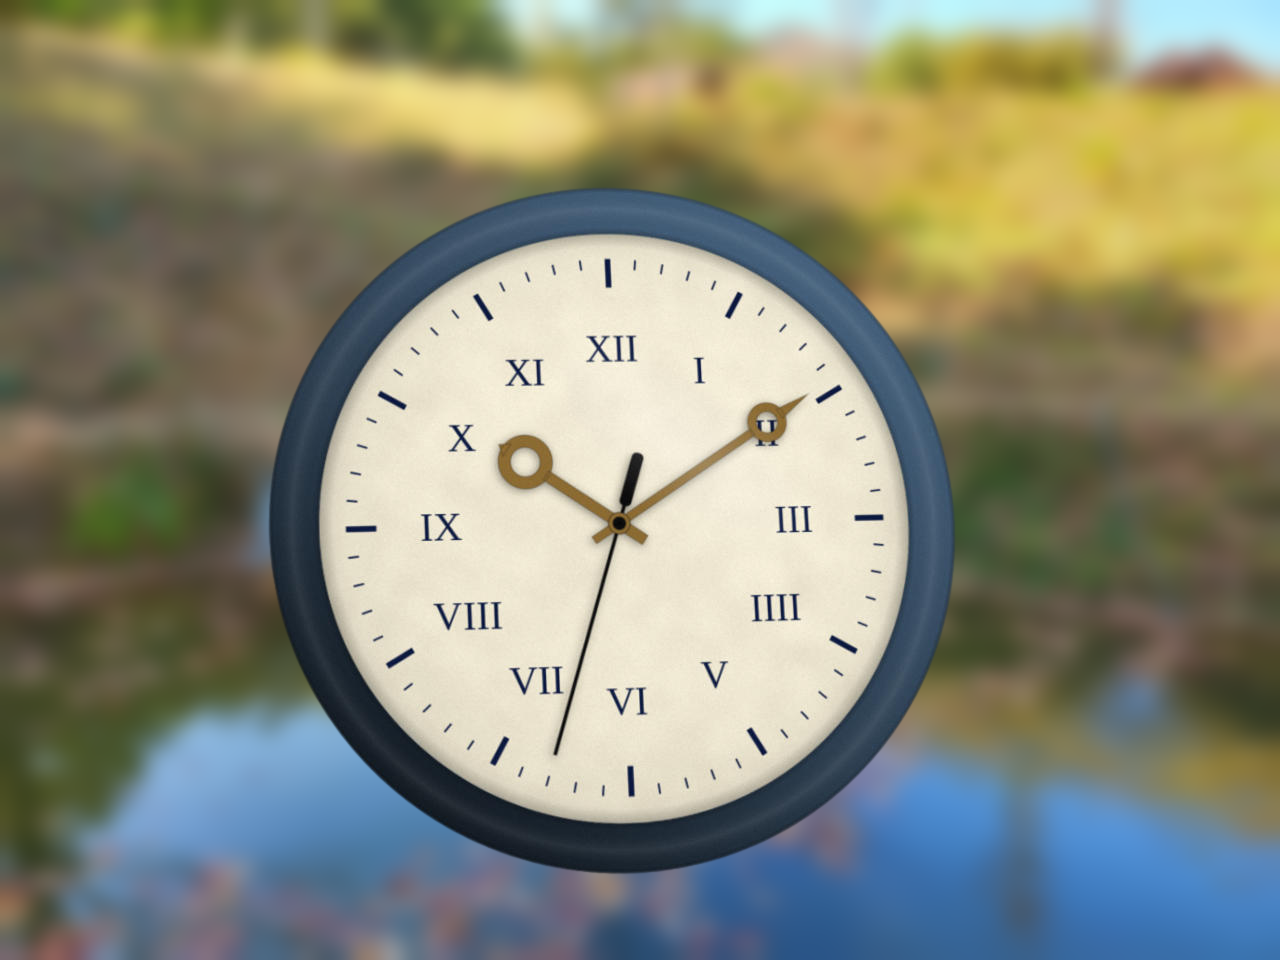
{"hour": 10, "minute": 9, "second": 33}
